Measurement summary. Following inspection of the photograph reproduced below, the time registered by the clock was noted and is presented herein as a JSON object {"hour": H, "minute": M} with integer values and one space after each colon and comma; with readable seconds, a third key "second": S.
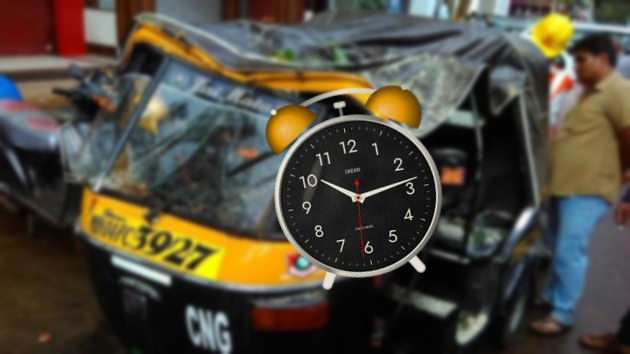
{"hour": 10, "minute": 13, "second": 31}
